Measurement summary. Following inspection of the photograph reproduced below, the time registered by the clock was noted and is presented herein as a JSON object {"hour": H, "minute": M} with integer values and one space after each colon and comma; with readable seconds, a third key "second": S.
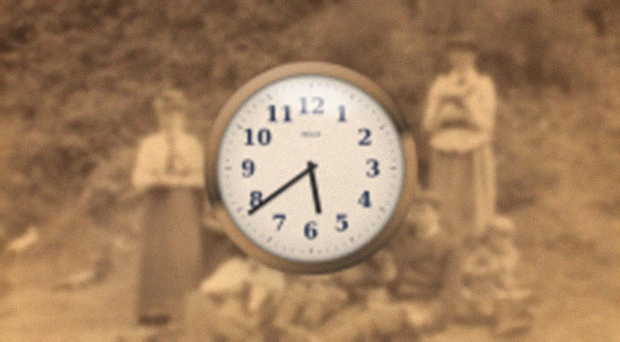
{"hour": 5, "minute": 39}
